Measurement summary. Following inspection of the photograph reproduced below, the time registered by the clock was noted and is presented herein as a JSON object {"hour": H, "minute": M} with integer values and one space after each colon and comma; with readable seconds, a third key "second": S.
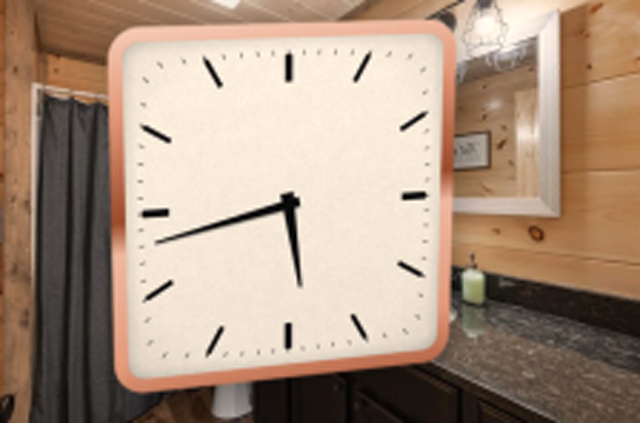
{"hour": 5, "minute": 43}
